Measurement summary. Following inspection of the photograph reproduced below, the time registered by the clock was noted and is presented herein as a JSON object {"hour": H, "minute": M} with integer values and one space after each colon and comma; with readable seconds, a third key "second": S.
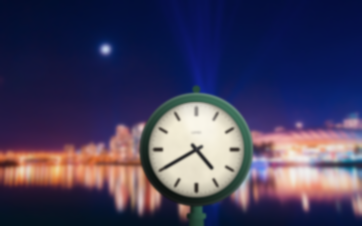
{"hour": 4, "minute": 40}
